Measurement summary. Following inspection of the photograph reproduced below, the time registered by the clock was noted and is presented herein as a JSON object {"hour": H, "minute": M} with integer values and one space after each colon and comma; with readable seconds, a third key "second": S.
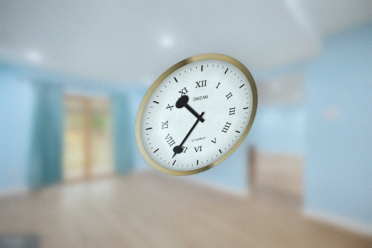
{"hour": 10, "minute": 36}
